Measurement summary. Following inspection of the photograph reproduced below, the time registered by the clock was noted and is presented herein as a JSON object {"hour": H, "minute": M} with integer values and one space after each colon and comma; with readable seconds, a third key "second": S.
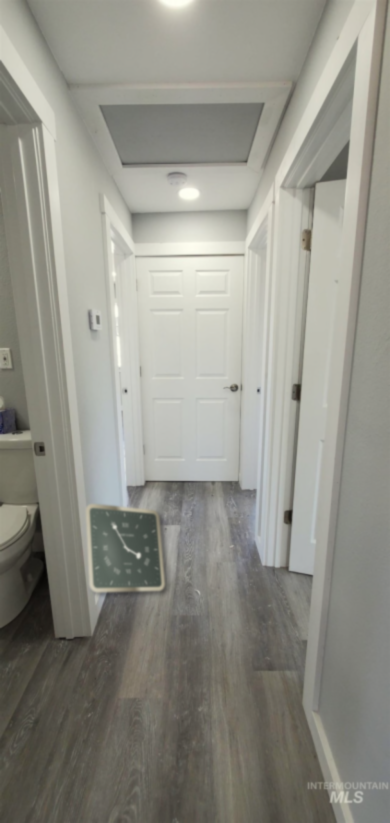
{"hour": 3, "minute": 55}
